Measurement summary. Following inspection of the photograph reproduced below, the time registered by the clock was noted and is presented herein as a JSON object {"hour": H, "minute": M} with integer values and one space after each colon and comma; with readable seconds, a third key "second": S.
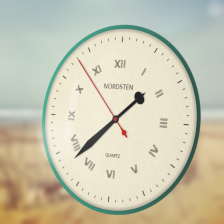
{"hour": 1, "minute": 37, "second": 53}
